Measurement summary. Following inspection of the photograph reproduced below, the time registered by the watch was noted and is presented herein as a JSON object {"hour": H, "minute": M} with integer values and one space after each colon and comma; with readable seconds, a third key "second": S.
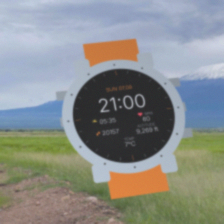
{"hour": 21, "minute": 0}
